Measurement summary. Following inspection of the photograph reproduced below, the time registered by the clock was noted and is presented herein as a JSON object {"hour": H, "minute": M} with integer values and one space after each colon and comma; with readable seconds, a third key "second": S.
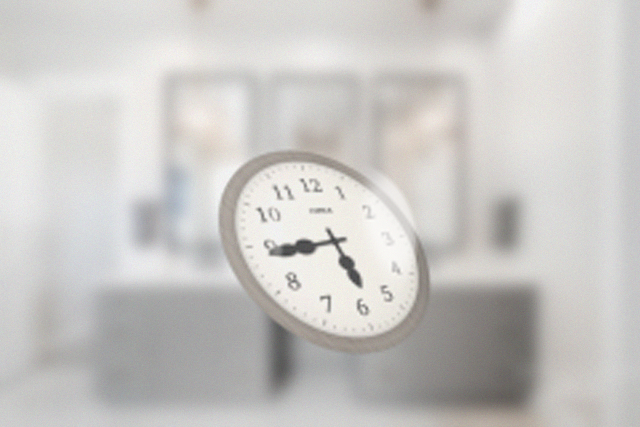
{"hour": 5, "minute": 44}
